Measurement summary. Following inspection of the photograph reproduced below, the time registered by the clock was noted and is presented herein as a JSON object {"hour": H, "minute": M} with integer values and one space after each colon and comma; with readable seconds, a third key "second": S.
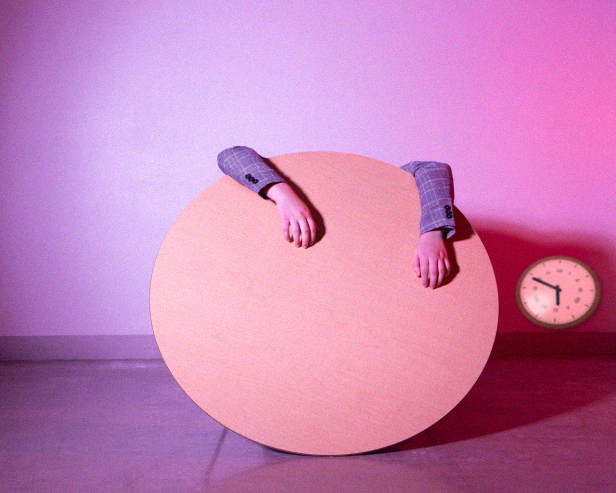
{"hour": 5, "minute": 49}
